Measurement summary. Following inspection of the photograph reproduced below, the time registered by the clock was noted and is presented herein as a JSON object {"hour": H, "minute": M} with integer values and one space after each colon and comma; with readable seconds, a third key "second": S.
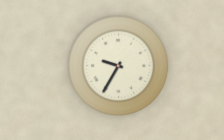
{"hour": 9, "minute": 35}
